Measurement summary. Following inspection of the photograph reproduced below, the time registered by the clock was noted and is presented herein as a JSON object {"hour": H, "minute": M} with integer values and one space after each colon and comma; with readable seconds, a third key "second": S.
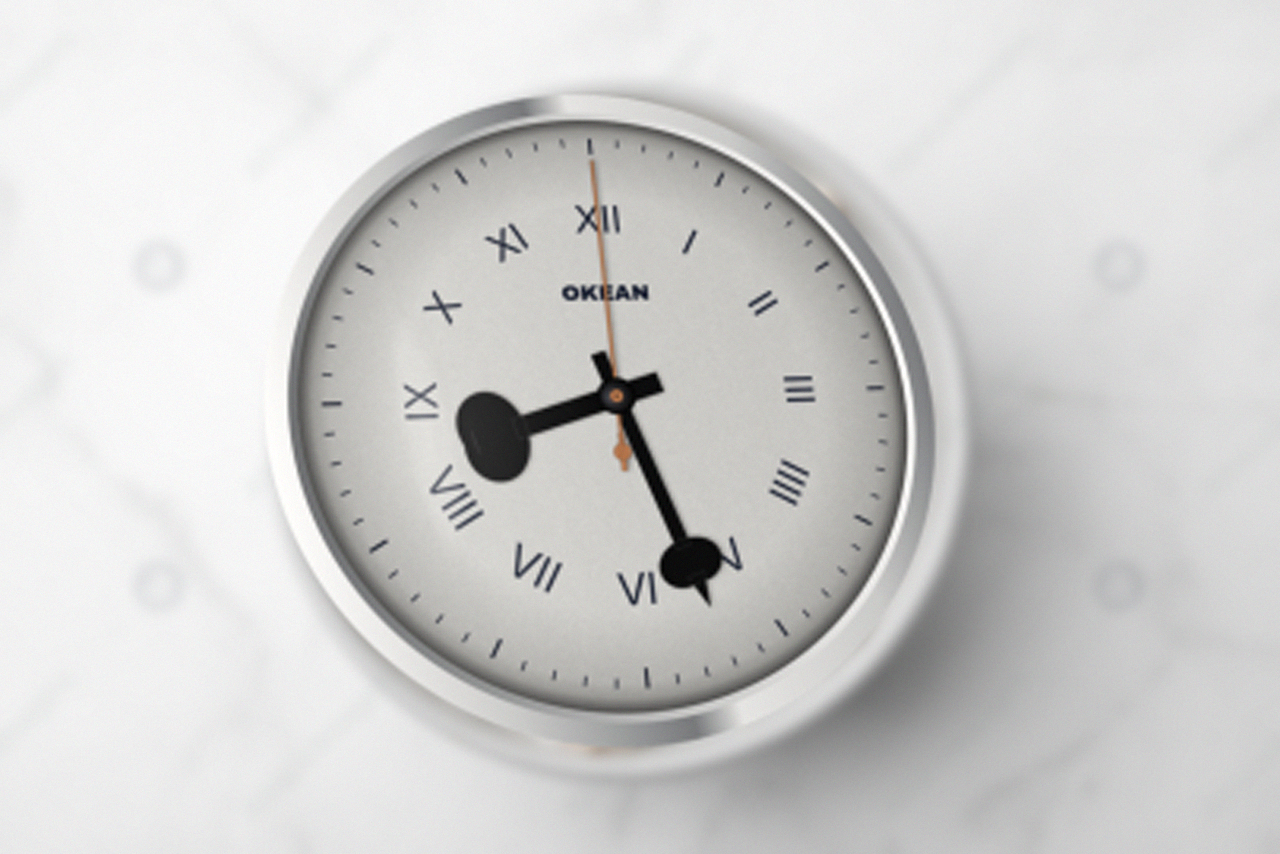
{"hour": 8, "minute": 27, "second": 0}
